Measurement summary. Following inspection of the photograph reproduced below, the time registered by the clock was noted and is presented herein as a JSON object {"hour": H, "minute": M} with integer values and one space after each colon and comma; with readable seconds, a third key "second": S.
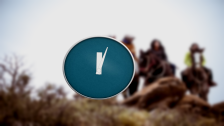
{"hour": 12, "minute": 3}
